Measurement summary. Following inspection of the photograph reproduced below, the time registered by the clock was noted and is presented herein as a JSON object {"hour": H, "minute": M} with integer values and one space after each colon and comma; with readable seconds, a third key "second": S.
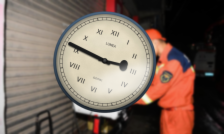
{"hour": 2, "minute": 46}
